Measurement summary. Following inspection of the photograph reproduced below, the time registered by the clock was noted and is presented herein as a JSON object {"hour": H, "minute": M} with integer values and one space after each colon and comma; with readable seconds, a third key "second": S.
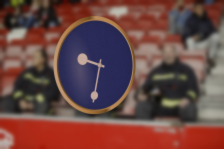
{"hour": 9, "minute": 32}
